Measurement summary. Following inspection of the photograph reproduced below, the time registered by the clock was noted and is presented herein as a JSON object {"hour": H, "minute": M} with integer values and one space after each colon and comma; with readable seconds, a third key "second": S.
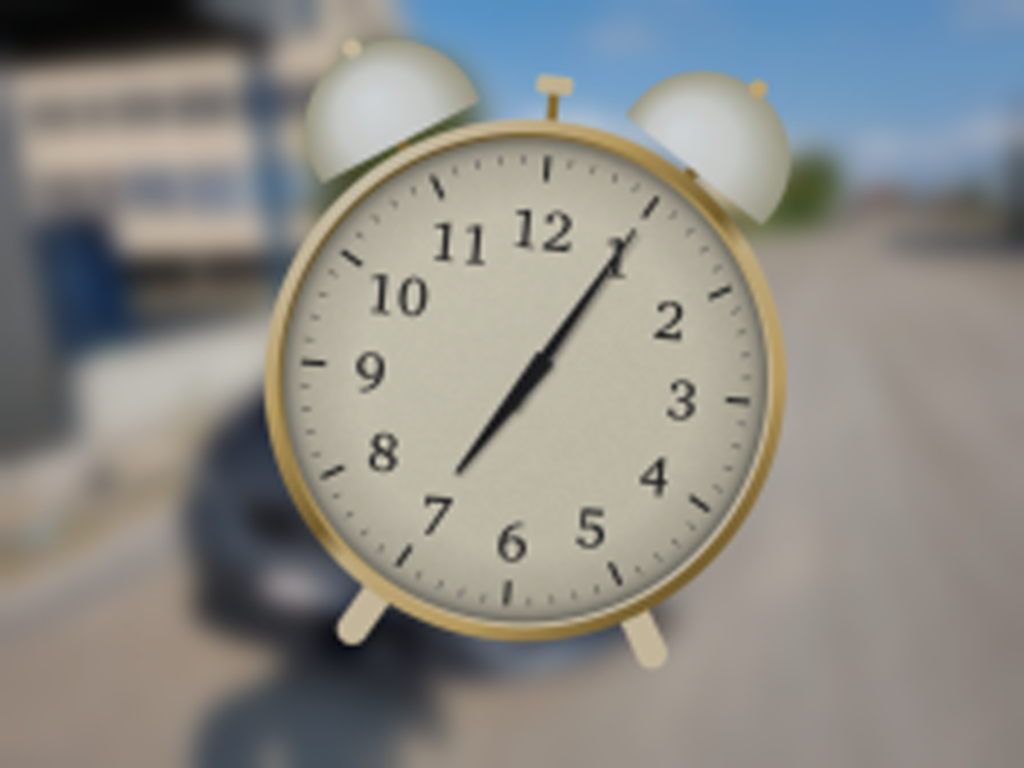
{"hour": 7, "minute": 5}
